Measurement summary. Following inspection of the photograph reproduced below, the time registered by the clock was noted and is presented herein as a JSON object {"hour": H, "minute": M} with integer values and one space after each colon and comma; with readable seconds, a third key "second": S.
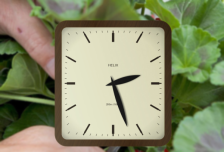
{"hour": 2, "minute": 27}
